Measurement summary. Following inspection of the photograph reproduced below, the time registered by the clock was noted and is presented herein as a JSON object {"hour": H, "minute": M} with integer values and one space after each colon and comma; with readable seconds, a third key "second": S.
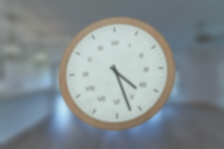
{"hour": 4, "minute": 27}
